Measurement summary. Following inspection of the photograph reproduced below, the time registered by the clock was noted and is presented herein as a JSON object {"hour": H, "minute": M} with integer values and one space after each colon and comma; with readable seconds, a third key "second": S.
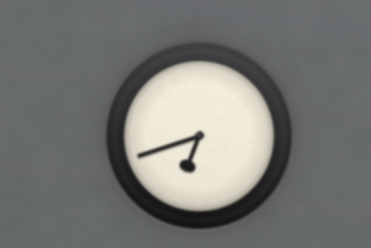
{"hour": 6, "minute": 42}
